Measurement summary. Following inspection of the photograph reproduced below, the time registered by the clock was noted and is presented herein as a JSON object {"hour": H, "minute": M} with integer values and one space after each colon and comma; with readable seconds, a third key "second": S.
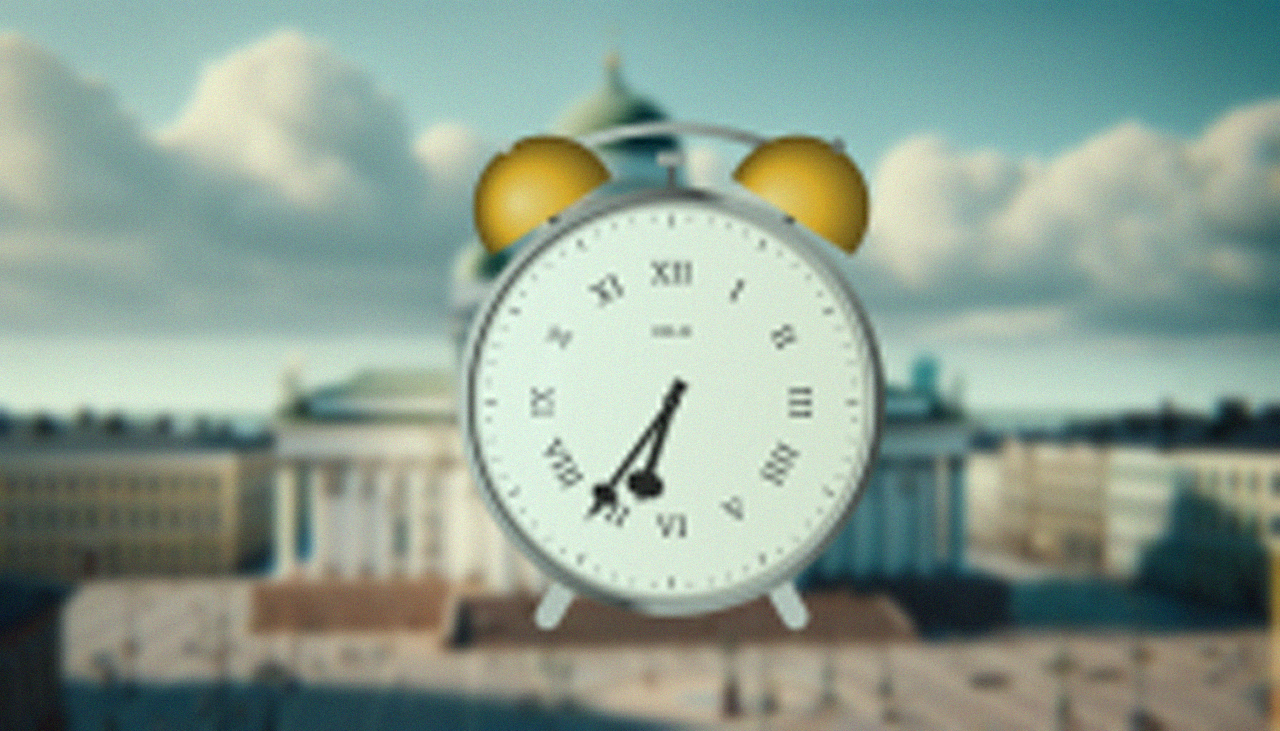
{"hour": 6, "minute": 36}
